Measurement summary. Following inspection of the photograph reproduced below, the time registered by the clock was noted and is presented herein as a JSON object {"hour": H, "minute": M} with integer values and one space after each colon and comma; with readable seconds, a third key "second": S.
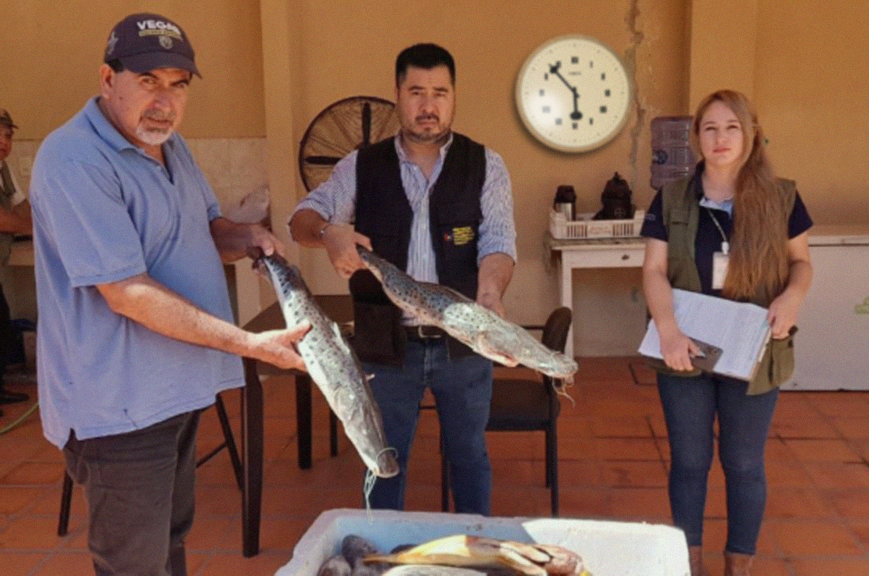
{"hour": 5, "minute": 53}
